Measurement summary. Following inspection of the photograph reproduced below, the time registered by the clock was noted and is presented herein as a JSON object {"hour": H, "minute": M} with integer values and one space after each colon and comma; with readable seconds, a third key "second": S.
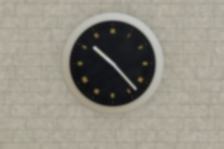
{"hour": 10, "minute": 23}
